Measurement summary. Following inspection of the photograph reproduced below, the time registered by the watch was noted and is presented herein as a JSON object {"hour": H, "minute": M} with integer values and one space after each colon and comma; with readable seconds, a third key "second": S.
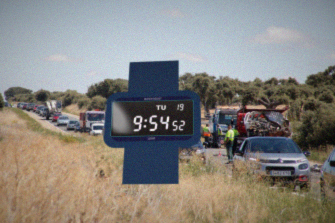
{"hour": 9, "minute": 54, "second": 52}
